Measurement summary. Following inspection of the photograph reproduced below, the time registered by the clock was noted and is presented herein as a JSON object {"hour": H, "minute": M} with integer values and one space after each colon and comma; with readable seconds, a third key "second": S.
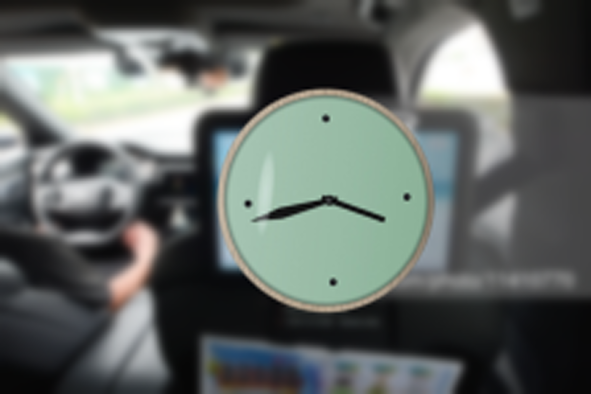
{"hour": 3, "minute": 43}
